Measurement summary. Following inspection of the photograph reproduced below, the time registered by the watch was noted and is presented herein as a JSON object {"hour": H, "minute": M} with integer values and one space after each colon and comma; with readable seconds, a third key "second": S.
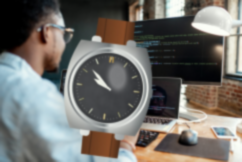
{"hour": 9, "minute": 52}
